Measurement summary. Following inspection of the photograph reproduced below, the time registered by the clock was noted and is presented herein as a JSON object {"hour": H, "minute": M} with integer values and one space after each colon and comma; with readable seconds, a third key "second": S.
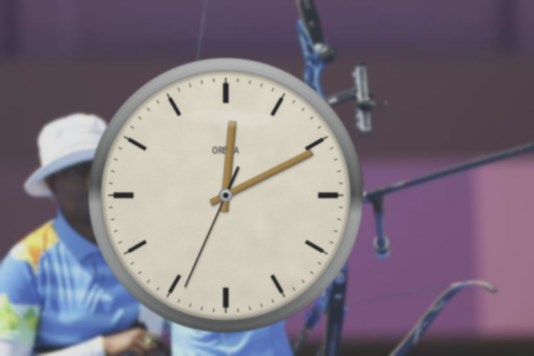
{"hour": 12, "minute": 10, "second": 34}
